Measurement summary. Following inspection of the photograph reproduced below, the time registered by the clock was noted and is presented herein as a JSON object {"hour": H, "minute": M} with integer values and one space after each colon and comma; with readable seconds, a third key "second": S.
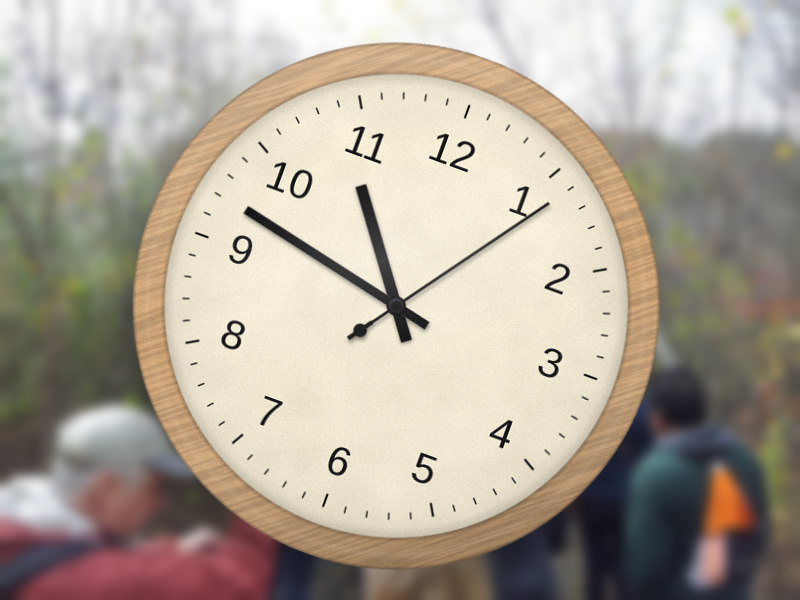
{"hour": 10, "minute": 47, "second": 6}
